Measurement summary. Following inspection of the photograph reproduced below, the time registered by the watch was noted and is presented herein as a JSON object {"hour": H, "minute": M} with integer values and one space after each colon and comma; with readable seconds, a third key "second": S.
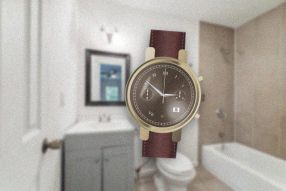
{"hour": 2, "minute": 51}
